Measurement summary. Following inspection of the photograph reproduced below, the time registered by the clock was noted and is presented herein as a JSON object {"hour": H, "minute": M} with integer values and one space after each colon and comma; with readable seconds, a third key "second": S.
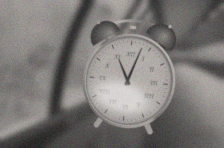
{"hour": 11, "minute": 3}
